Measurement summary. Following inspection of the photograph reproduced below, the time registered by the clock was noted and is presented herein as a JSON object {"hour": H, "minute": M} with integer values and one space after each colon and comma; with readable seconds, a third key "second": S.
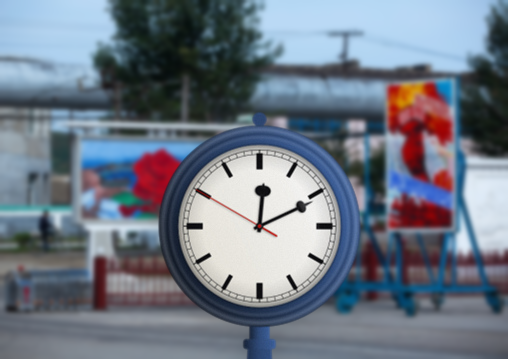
{"hour": 12, "minute": 10, "second": 50}
